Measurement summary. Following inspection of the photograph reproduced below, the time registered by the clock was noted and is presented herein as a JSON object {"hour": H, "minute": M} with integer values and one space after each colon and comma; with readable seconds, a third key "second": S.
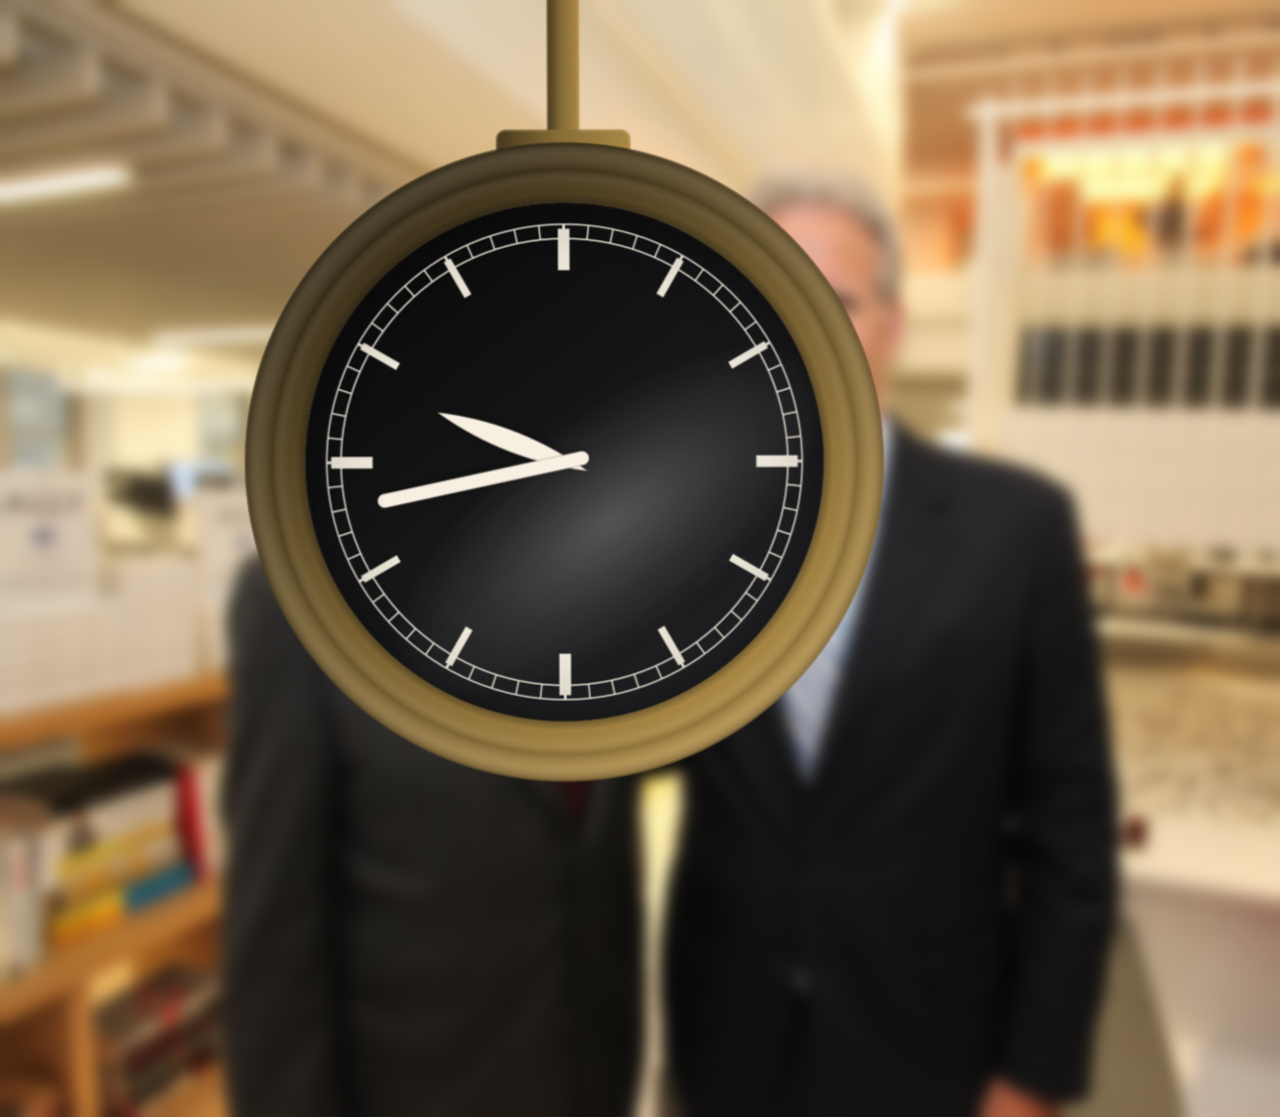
{"hour": 9, "minute": 43}
